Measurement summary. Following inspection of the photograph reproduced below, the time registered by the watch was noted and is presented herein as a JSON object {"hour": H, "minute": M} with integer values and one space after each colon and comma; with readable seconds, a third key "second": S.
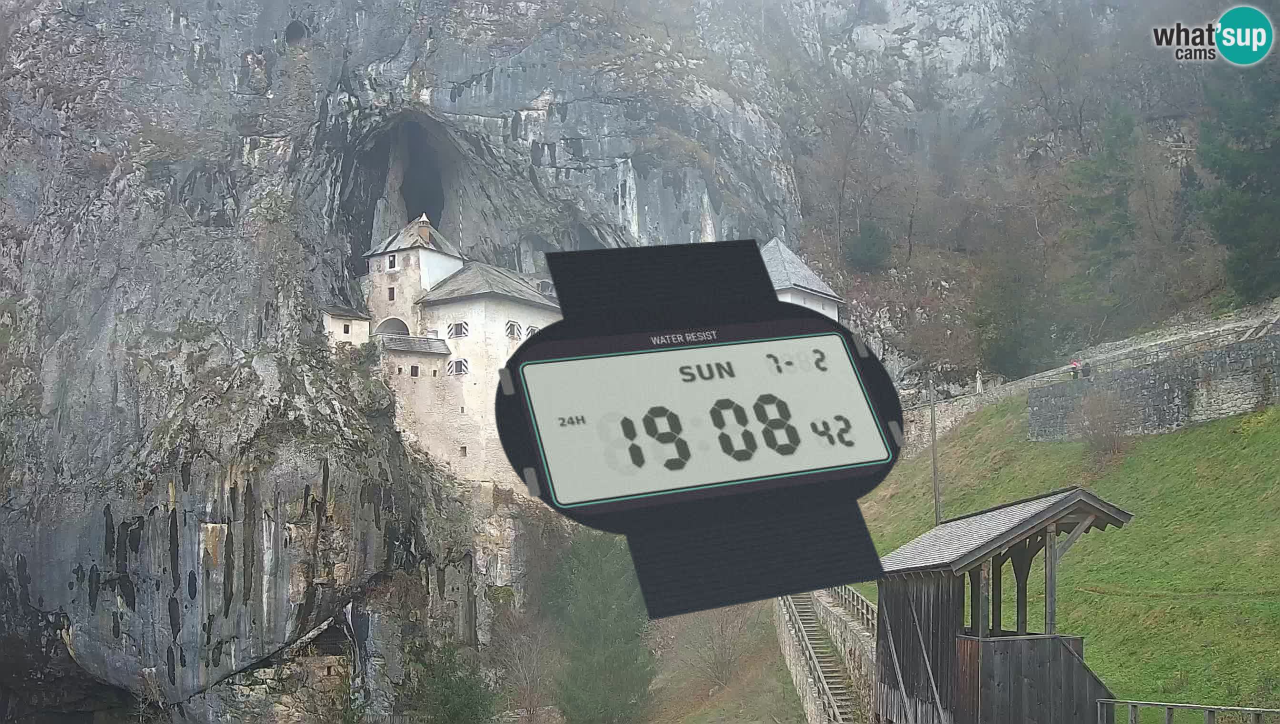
{"hour": 19, "minute": 8, "second": 42}
